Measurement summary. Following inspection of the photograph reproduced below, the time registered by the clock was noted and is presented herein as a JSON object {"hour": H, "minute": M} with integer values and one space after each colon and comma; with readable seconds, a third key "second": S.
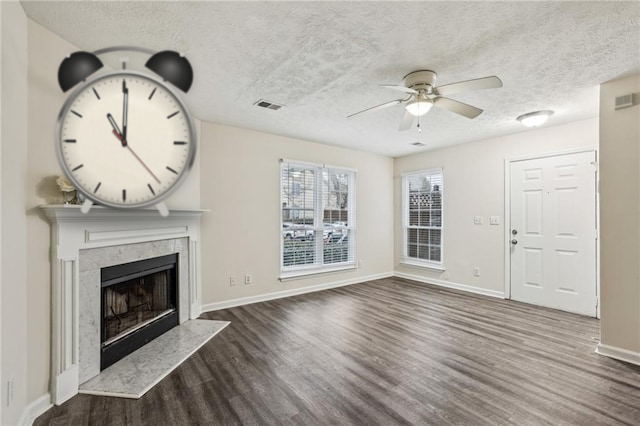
{"hour": 11, "minute": 0, "second": 23}
